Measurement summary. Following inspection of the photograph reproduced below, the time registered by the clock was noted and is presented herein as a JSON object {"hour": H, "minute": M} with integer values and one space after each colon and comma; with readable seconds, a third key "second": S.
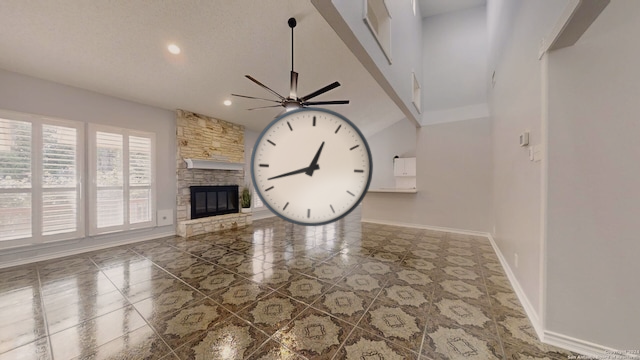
{"hour": 12, "minute": 42}
